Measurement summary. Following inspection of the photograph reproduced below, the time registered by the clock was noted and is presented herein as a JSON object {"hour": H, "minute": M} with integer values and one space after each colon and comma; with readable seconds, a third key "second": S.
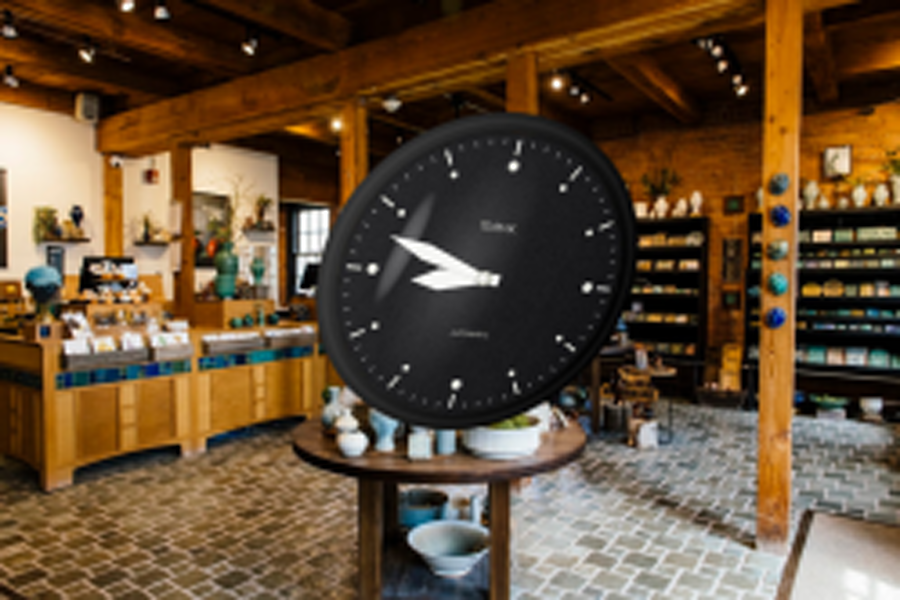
{"hour": 8, "minute": 48}
